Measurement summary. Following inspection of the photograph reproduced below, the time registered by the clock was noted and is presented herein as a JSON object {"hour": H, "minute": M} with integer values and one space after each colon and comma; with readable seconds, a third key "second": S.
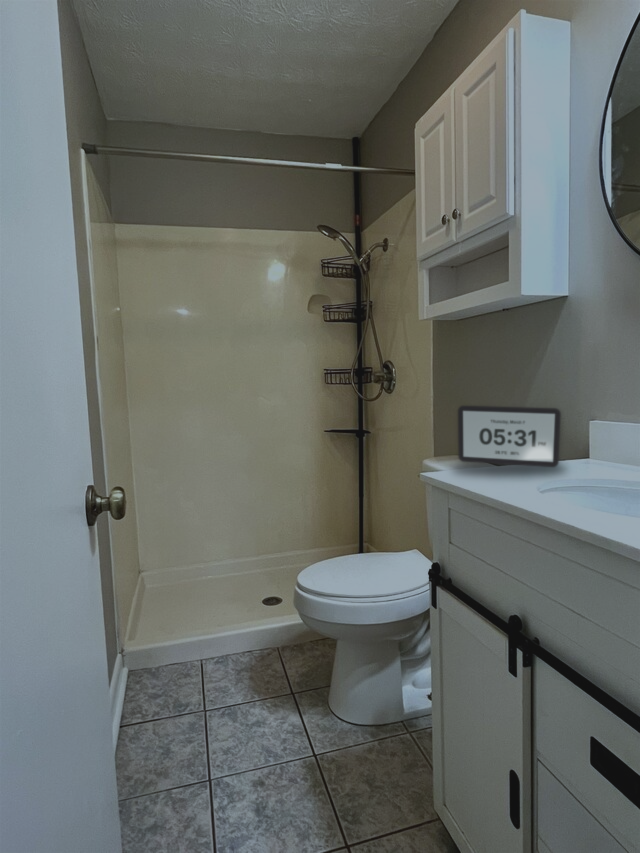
{"hour": 5, "minute": 31}
